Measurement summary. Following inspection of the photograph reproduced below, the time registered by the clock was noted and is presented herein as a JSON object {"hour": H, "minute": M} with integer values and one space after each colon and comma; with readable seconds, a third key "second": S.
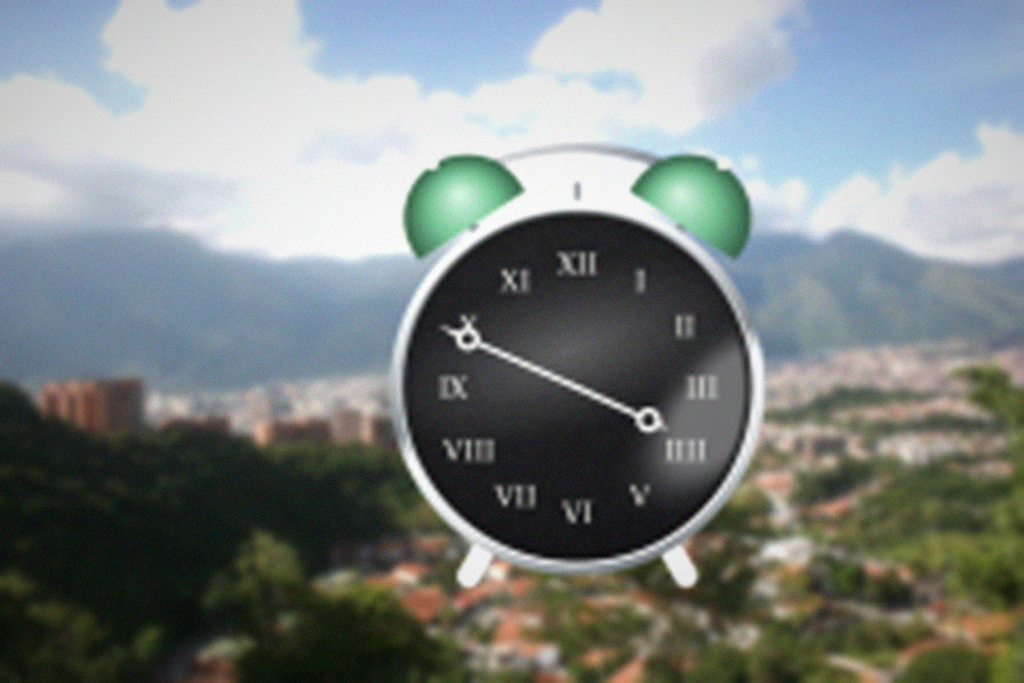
{"hour": 3, "minute": 49}
